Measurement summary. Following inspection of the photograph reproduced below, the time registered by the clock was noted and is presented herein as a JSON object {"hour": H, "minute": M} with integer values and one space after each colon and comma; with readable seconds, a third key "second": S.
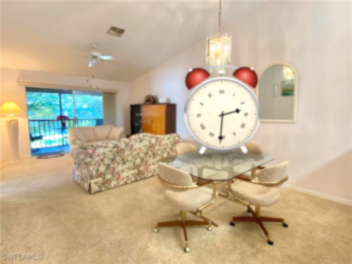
{"hour": 2, "minute": 31}
